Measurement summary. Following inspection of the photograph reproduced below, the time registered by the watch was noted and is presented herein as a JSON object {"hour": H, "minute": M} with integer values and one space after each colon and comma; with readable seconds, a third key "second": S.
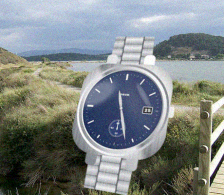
{"hour": 11, "minute": 27}
